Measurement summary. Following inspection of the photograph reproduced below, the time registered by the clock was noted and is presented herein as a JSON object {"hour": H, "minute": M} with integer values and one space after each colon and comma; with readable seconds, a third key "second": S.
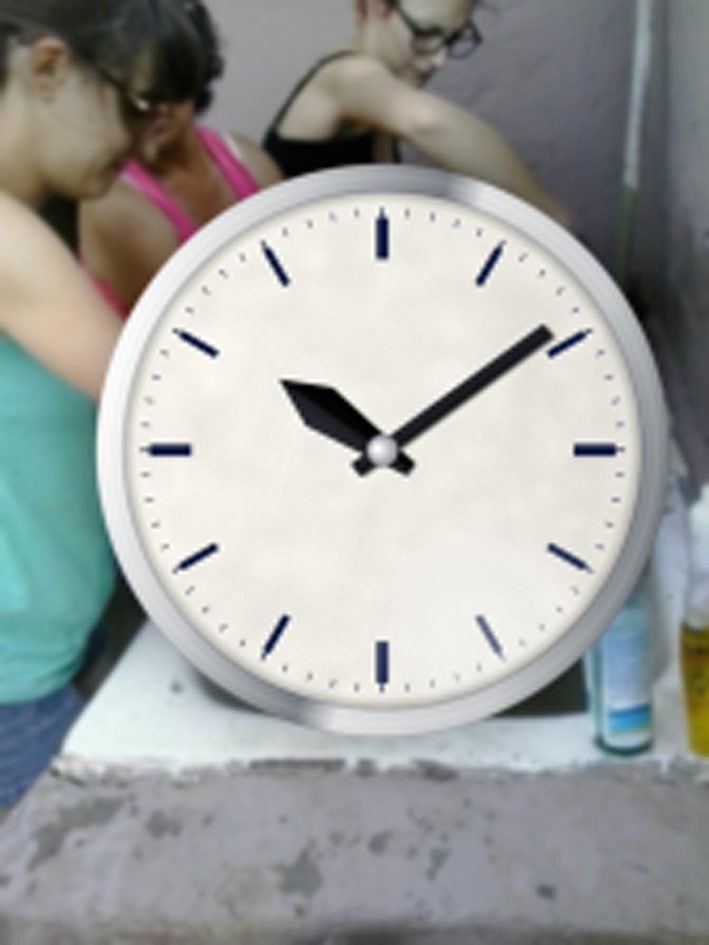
{"hour": 10, "minute": 9}
